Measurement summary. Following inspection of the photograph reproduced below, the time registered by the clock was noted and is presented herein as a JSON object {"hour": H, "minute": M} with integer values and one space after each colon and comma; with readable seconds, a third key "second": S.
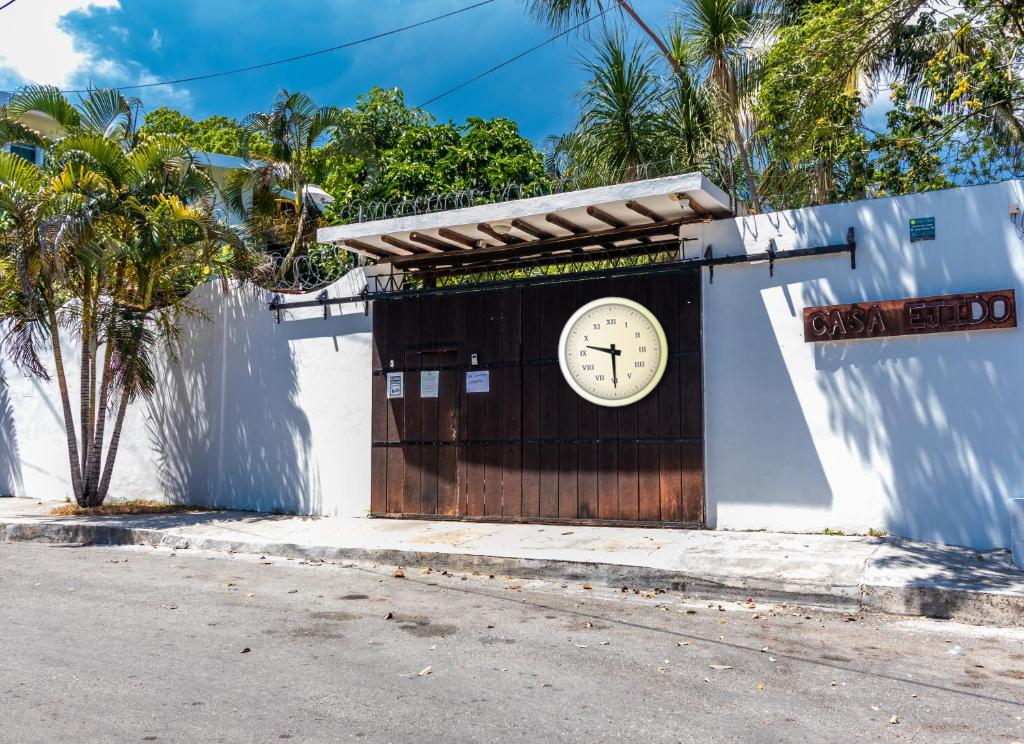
{"hour": 9, "minute": 30}
